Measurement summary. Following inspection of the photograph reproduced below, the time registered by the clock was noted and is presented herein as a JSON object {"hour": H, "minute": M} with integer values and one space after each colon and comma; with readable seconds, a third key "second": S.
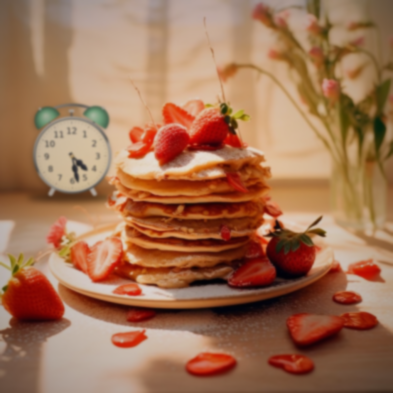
{"hour": 4, "minute": 28}
